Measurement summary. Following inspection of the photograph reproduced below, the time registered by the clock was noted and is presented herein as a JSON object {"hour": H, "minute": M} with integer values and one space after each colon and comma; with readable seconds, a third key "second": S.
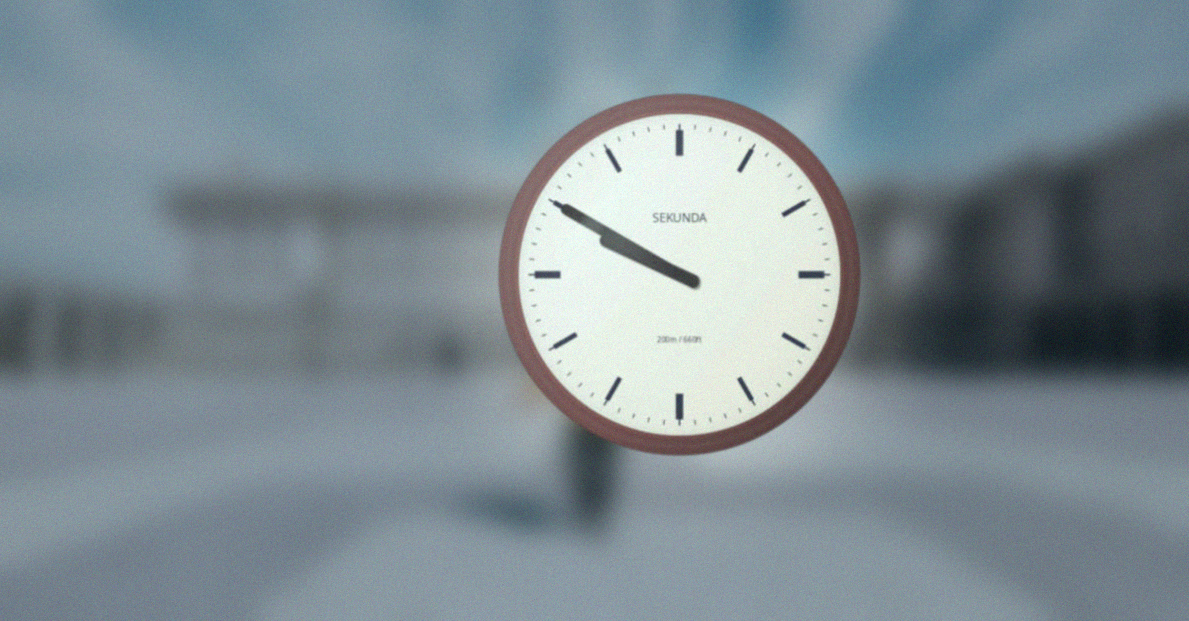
{"hour": 9, "minute": 50}
